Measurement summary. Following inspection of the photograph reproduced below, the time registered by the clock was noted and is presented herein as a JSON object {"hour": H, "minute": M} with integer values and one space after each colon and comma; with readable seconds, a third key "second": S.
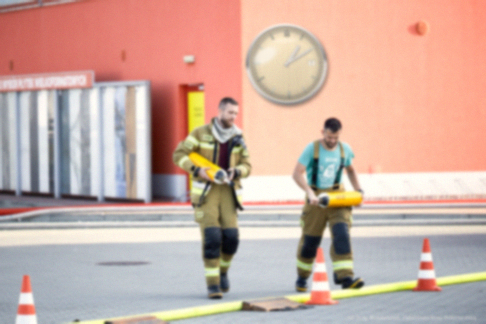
{"hour": 1, "minute": 10}
